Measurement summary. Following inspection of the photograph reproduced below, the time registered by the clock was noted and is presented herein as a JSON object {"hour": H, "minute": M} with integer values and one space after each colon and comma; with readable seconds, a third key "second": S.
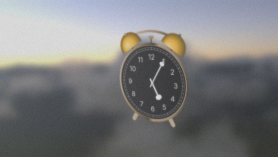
{"hour": 5, "minute": 5}
